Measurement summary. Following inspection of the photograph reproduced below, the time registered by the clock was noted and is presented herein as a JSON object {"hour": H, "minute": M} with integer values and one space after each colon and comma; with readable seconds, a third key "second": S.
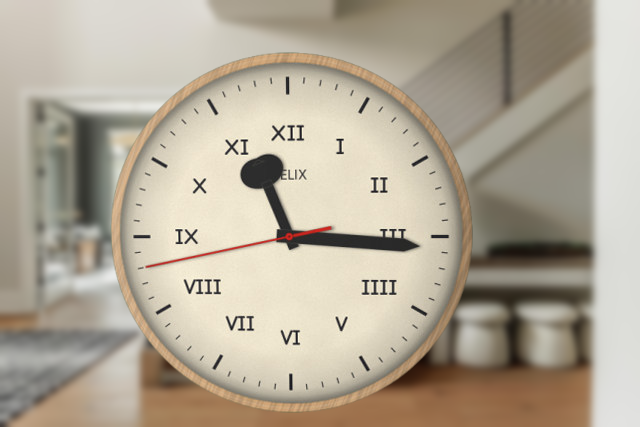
{"hour": 11, "minute": 15, "second": 43}
